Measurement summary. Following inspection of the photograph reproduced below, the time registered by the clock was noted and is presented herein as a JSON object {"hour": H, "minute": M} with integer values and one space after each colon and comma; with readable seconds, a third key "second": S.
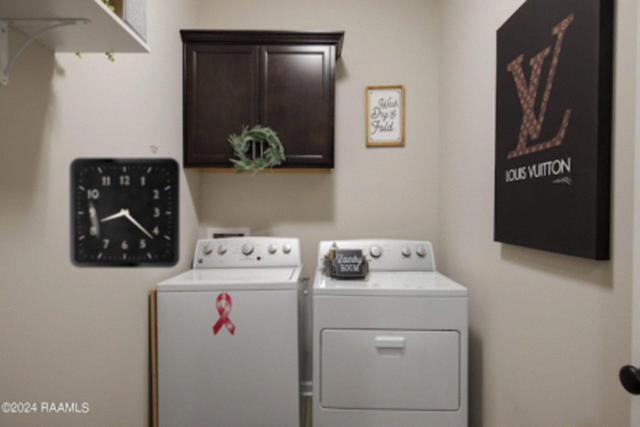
{"hour": 8, "minute": 22}
